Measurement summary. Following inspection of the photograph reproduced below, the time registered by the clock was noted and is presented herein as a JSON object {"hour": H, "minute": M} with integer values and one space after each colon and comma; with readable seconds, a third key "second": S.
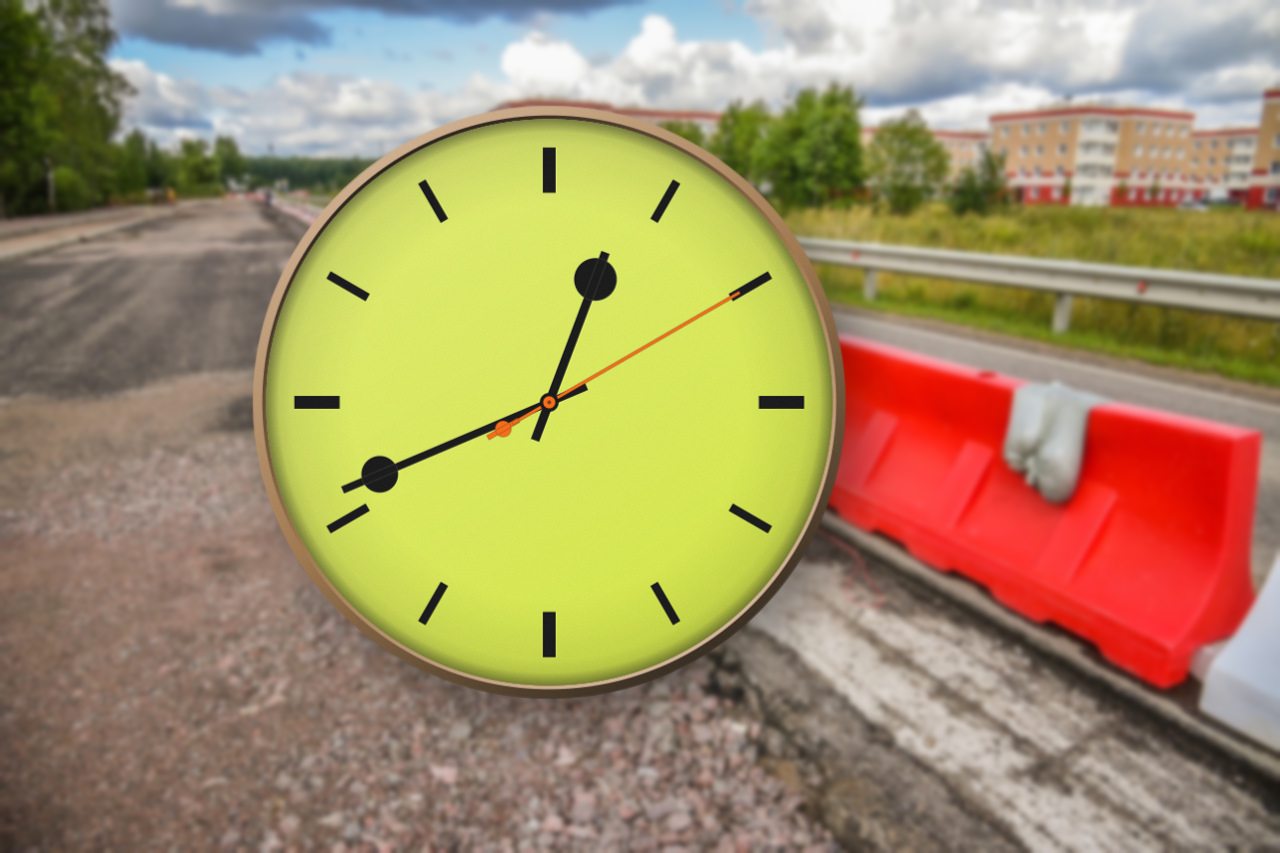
{"hour": 12, "minute": 41, "second": 10}
